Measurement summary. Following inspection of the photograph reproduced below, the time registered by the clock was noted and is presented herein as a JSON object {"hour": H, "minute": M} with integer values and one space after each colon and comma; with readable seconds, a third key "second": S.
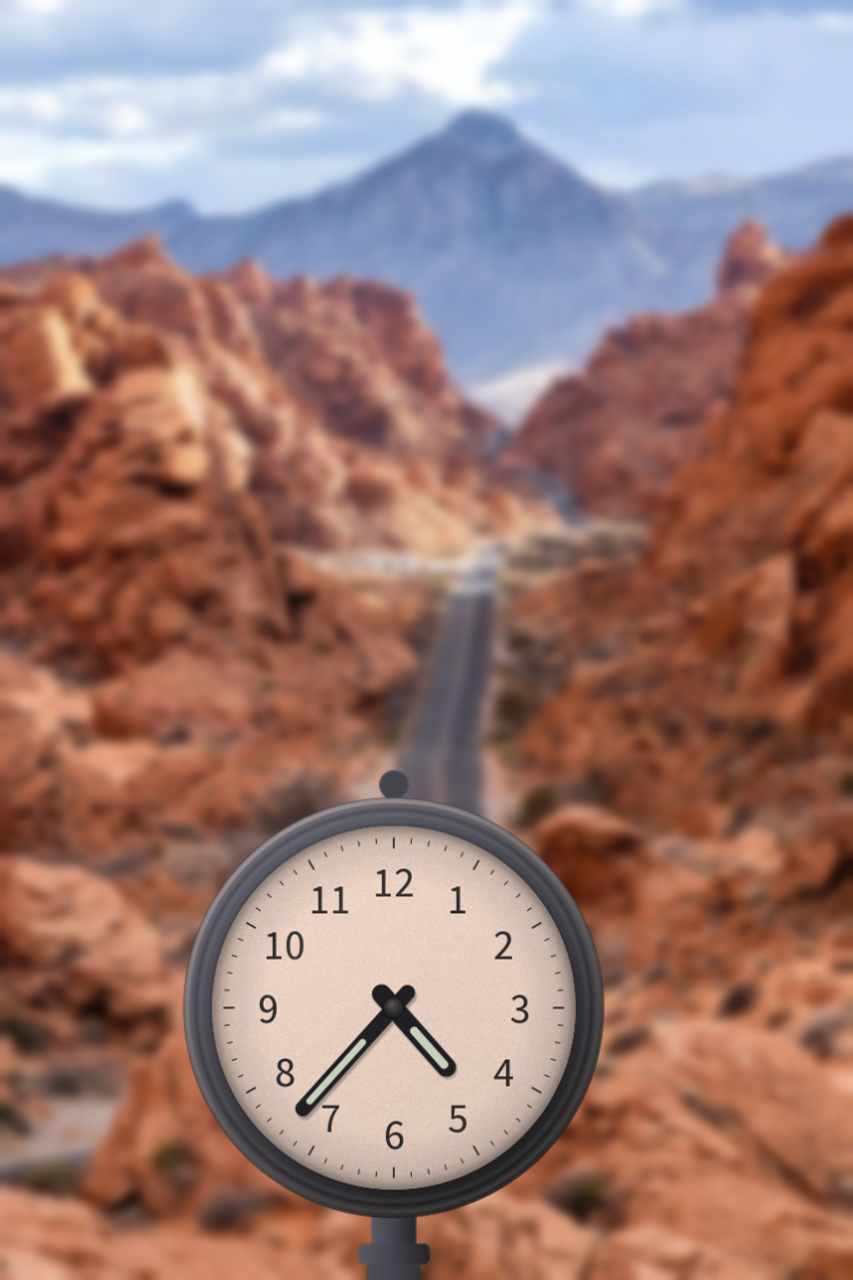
{"hour": 4, "minute": 37}
